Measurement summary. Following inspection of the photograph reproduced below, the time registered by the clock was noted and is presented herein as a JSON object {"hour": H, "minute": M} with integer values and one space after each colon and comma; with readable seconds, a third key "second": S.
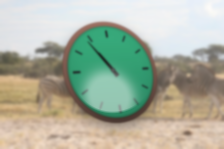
{"hour": 10, "minute": 54}
